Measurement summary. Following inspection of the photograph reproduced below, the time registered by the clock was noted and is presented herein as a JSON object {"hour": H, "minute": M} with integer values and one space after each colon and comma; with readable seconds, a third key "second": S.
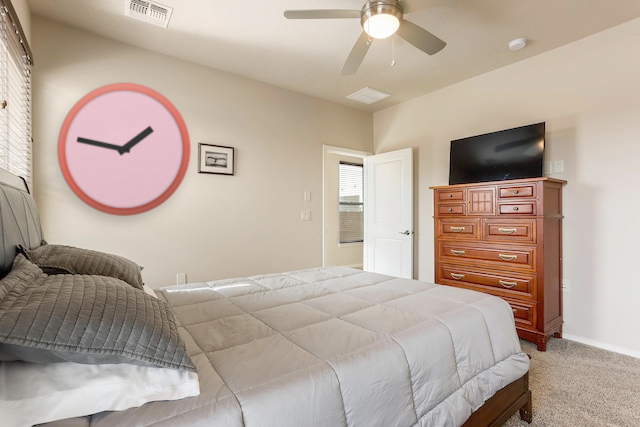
{"hour": 1, "minute": 47}
